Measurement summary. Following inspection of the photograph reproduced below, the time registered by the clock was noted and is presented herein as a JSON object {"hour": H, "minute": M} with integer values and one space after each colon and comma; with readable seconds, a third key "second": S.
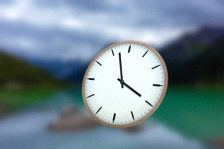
{"hour": 3, "minute": 57}
